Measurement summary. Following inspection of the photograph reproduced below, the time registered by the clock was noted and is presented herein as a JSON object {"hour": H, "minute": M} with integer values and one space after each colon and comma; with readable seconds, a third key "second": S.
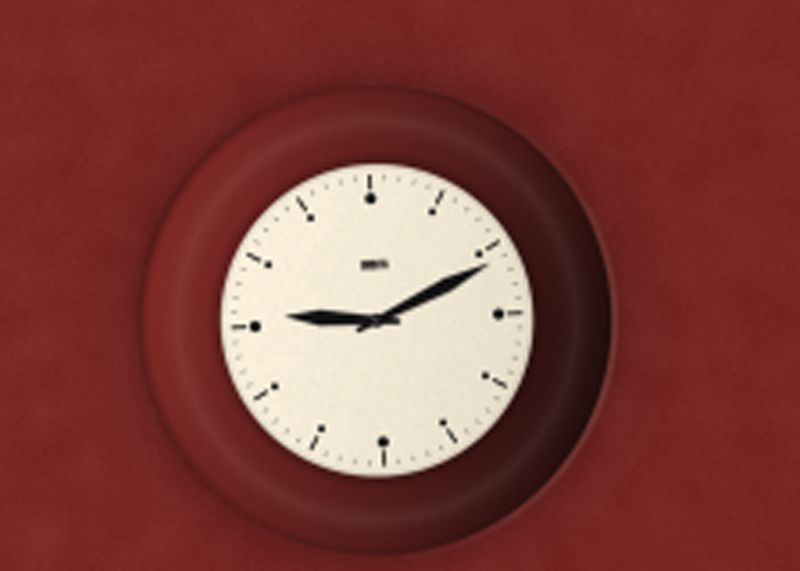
{"hour": 9, "minute": 11}
